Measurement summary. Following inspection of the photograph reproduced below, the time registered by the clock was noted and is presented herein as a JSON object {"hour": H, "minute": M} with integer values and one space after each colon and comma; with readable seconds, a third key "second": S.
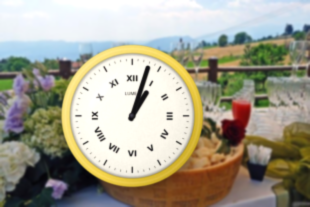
{"hour": 1, "minute": 3}
